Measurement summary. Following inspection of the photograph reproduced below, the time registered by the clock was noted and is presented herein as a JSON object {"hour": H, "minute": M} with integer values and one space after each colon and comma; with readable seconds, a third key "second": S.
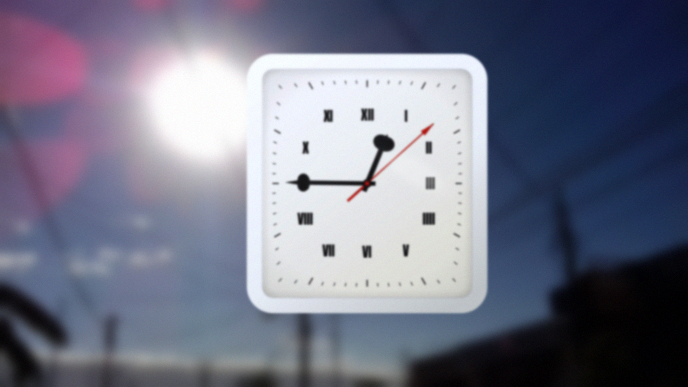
{"hour": 12, "minute": 45, "second": 8}
